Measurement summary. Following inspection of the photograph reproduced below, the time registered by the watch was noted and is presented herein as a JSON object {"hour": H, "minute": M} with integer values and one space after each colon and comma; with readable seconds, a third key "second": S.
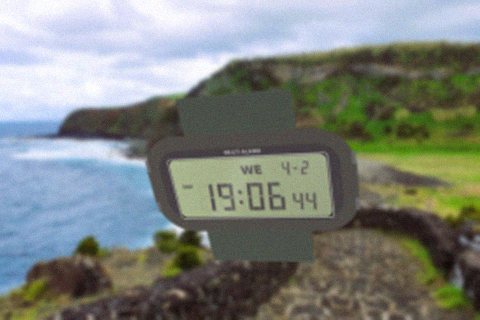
{"hour": 19, "minute": 6, "second": 44}
